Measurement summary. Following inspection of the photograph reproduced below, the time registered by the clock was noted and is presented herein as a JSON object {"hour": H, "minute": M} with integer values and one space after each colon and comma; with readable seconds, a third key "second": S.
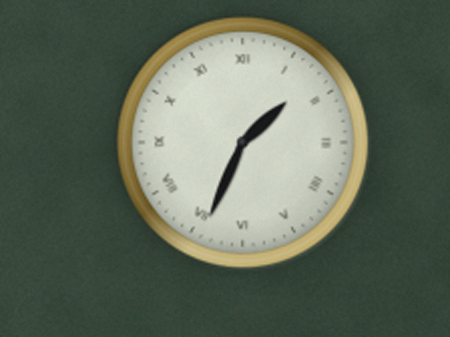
{"hour": 1, "minute": 34}
